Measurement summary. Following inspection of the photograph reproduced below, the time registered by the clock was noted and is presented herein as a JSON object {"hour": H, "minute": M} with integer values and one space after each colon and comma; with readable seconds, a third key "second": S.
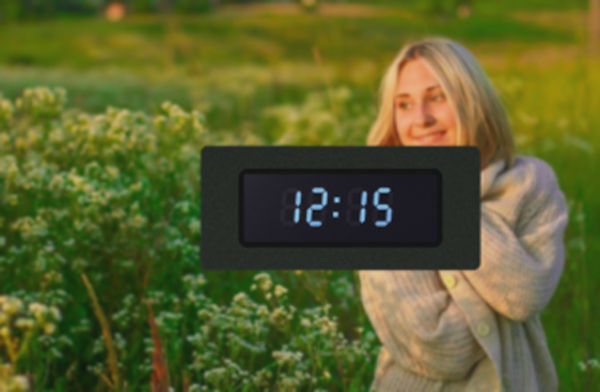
{"hour": 12, "minute": 15}
